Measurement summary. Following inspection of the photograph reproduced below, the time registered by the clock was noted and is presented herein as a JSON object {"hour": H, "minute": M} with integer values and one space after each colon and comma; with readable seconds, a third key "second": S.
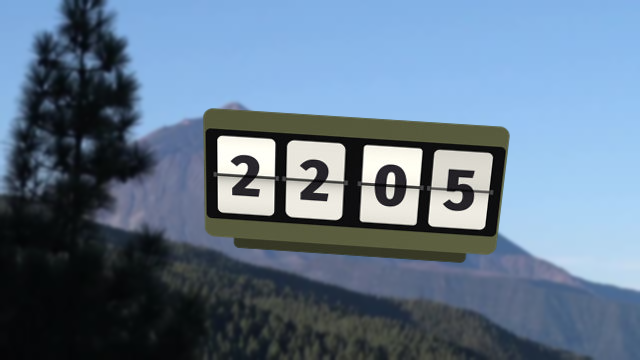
{"hour": 22, "minute": 5}
